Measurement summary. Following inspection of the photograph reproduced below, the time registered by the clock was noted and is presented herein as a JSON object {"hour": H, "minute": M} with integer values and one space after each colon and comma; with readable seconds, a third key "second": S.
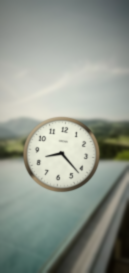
{"hour": 8, "minute": 22}
